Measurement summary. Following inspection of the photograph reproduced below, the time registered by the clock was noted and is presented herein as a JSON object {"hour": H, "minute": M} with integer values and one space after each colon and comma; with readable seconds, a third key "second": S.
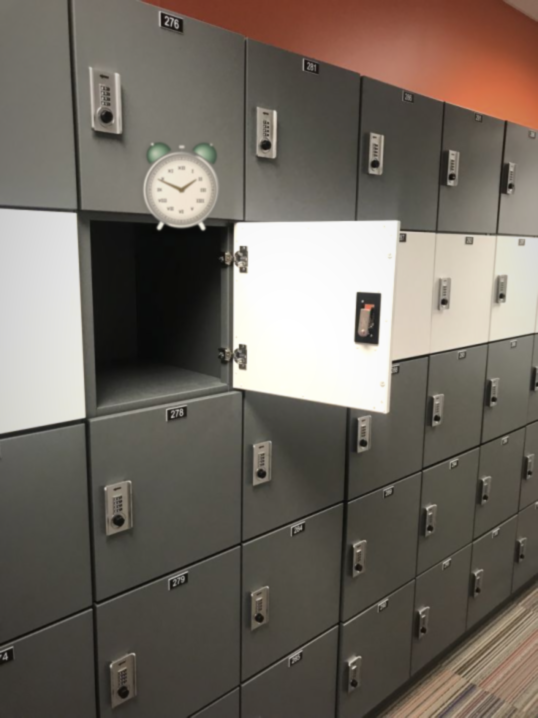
{"hour": 1, "minute": 49}
